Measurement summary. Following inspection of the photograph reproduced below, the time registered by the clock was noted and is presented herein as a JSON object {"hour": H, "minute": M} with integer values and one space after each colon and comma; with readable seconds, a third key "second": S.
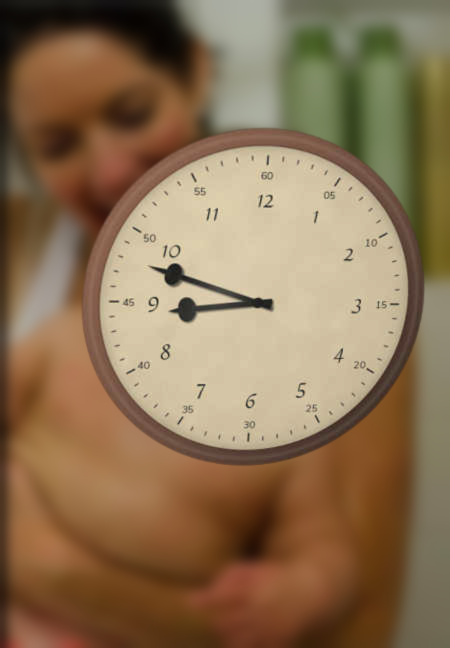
{"hour": 8, "minute": 48}
